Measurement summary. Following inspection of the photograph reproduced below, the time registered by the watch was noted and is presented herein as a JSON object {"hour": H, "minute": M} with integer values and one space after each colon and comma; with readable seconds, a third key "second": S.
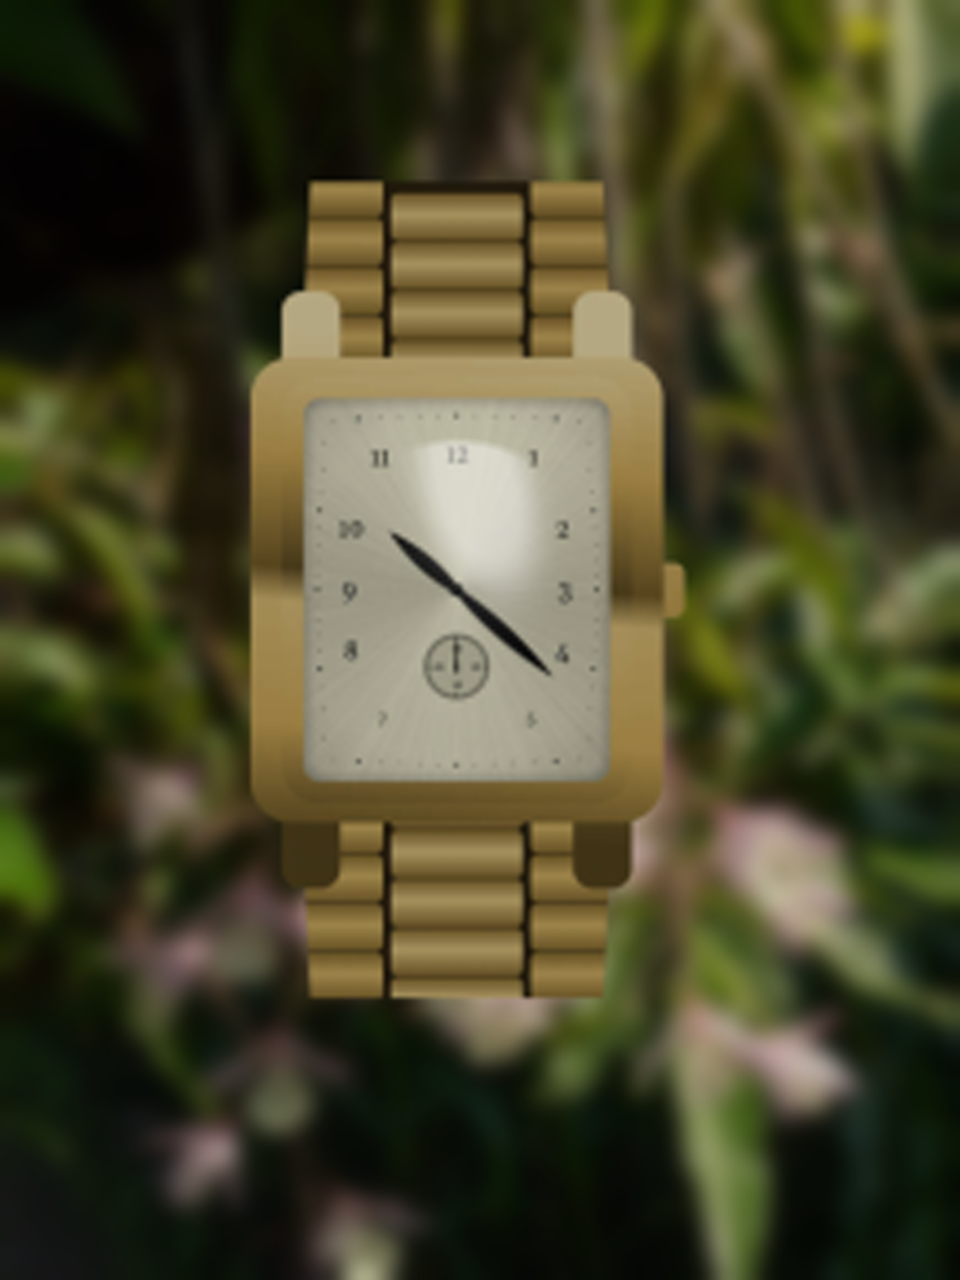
{"hour": 10, "minute": 22}
